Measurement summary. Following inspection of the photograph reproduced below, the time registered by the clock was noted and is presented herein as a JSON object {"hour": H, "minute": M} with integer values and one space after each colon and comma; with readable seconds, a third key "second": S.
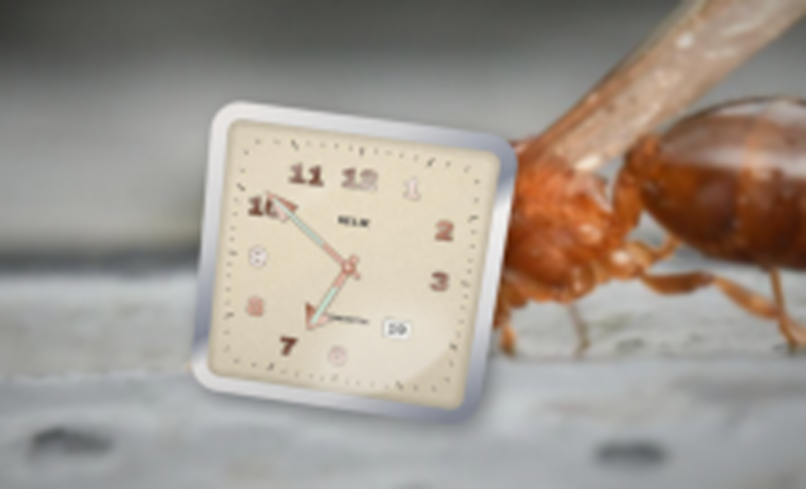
{"hour": 6, "minute": 51}
